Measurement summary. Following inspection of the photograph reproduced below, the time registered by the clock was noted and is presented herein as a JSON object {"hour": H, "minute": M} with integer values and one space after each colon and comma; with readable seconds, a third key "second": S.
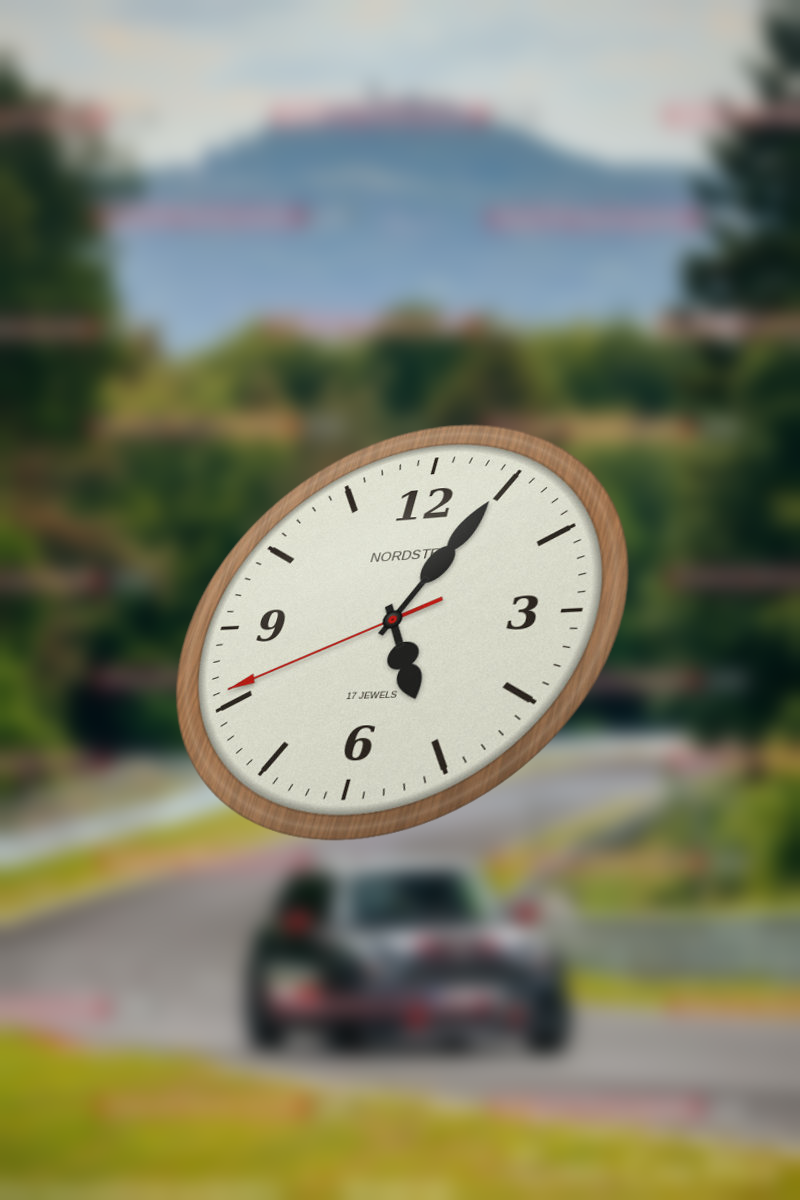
{"hour": 5, "minute": 4, "second": 41}
